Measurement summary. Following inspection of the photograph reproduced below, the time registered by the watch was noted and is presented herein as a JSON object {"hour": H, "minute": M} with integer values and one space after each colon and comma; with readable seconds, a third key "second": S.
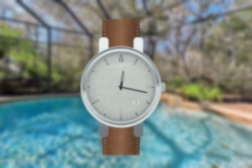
{"hour": 12, "minute": 17}
